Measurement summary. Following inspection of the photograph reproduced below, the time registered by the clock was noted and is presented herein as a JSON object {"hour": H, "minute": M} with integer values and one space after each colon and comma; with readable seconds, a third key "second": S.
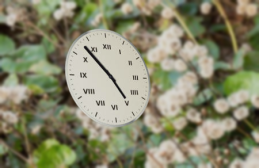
{"hour": 4, "minute": 53}
